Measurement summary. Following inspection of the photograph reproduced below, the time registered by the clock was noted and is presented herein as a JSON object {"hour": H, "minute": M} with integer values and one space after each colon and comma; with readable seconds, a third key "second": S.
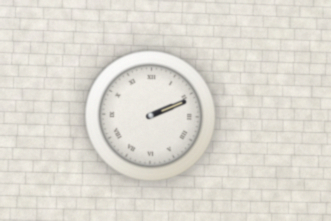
{"hour": 2, "minute": 11}
